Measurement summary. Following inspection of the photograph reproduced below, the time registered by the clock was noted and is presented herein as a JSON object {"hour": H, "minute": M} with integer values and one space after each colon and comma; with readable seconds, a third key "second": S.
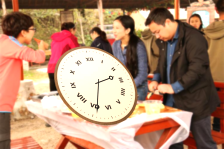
{"hour": 2, "minute": 34}
